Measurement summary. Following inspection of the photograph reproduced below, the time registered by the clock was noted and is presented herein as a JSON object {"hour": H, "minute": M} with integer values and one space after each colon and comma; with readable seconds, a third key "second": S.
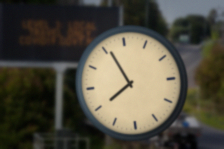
{"hour": 7, "minute": 56}
